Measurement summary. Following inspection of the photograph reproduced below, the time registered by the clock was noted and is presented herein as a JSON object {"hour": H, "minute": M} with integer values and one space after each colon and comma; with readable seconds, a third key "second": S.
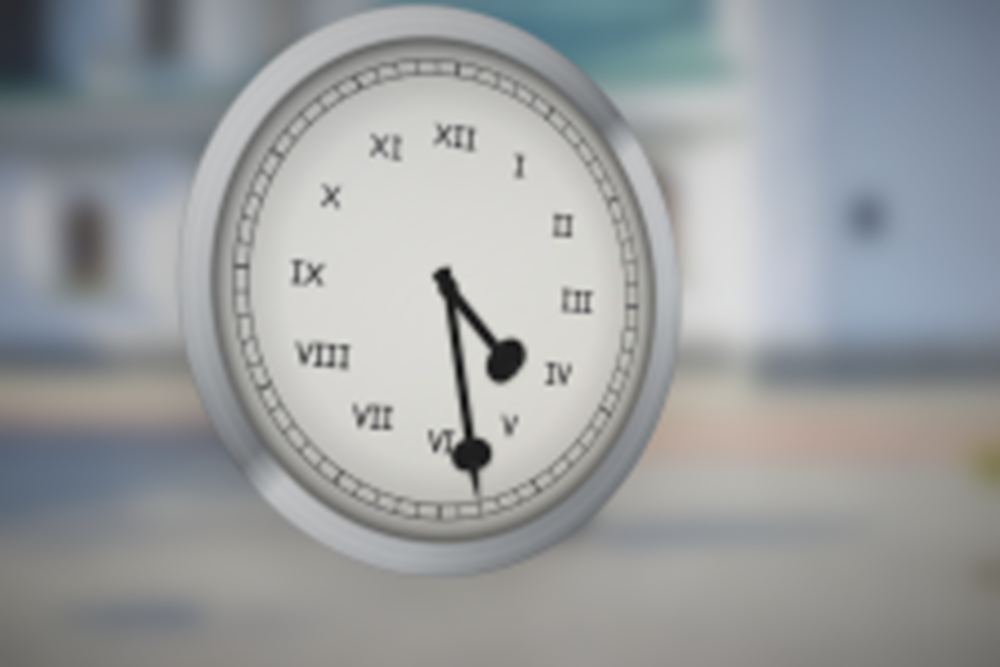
{"hour": 4, "minute": 28}
